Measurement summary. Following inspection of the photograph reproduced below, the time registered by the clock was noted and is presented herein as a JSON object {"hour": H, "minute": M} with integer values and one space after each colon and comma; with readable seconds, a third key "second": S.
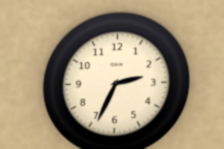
{"hour": 2, "minute": 34}
